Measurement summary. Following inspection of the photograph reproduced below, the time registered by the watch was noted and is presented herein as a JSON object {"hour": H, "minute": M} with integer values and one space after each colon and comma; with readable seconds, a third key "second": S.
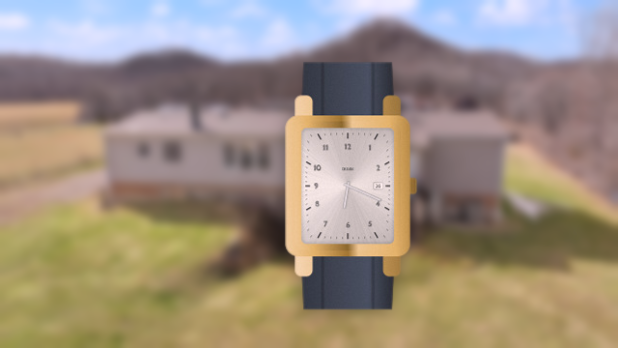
{"hour": 6, "minute": 19}
